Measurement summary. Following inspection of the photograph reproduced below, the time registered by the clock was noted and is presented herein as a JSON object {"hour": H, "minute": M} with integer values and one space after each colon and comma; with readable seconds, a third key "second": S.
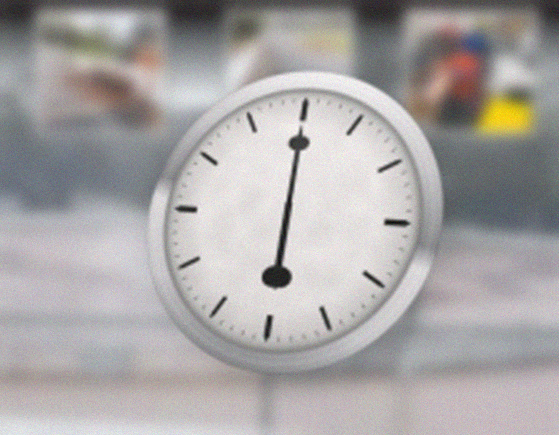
{"hour": 6, "minute": 0}
